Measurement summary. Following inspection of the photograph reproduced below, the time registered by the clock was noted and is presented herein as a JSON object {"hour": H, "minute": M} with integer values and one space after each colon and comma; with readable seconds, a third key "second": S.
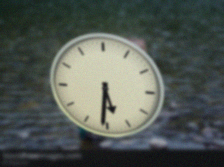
{"hour": 5, "minute": 31}
